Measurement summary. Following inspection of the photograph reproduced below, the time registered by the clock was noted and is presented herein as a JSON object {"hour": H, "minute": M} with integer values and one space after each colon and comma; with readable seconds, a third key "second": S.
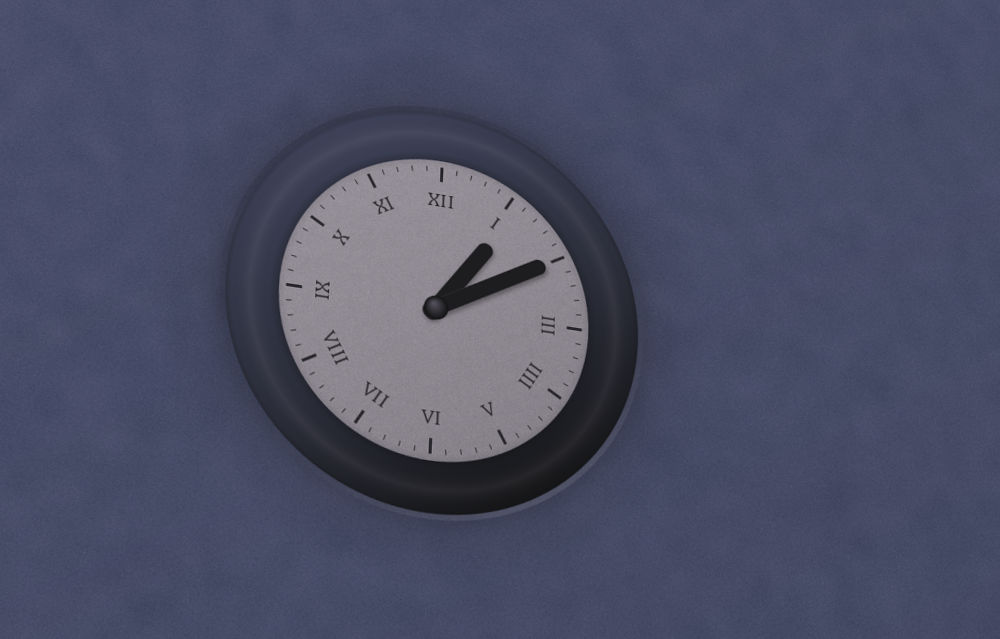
{"hour": 1, "minute": 10}
